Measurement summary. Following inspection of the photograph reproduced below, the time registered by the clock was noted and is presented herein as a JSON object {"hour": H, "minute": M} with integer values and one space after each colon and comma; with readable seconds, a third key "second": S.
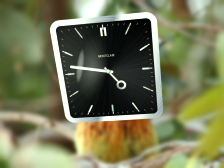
{"hour": 4, "minute": 47}
